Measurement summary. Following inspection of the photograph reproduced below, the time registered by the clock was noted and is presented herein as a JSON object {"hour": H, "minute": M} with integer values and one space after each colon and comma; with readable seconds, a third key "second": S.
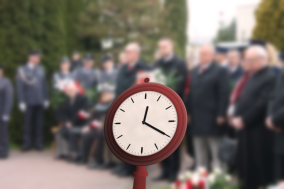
{"hour": 12, "minute": 20}
